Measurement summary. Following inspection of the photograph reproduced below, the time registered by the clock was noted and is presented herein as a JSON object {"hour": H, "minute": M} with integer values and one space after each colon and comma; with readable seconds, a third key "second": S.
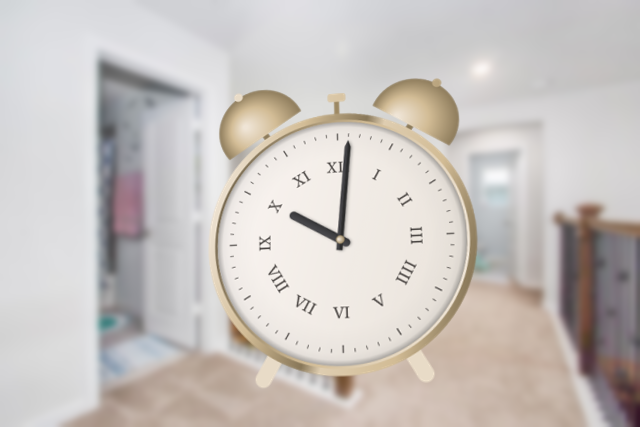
{"hour": 10, "minute": 1}
